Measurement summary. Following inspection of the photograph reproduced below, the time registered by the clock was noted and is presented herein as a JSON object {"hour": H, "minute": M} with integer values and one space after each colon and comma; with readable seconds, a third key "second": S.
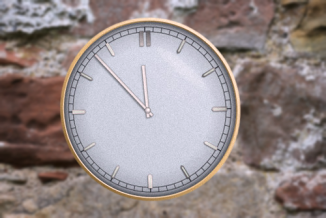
{"hour": 11, "minute": 53}
